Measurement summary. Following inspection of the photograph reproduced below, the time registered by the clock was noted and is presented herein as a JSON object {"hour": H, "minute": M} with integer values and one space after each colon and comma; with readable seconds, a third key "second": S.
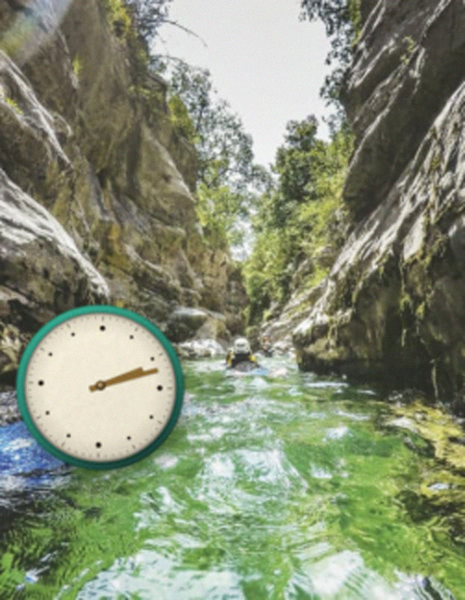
{"hour": 2, "minute": 12}
